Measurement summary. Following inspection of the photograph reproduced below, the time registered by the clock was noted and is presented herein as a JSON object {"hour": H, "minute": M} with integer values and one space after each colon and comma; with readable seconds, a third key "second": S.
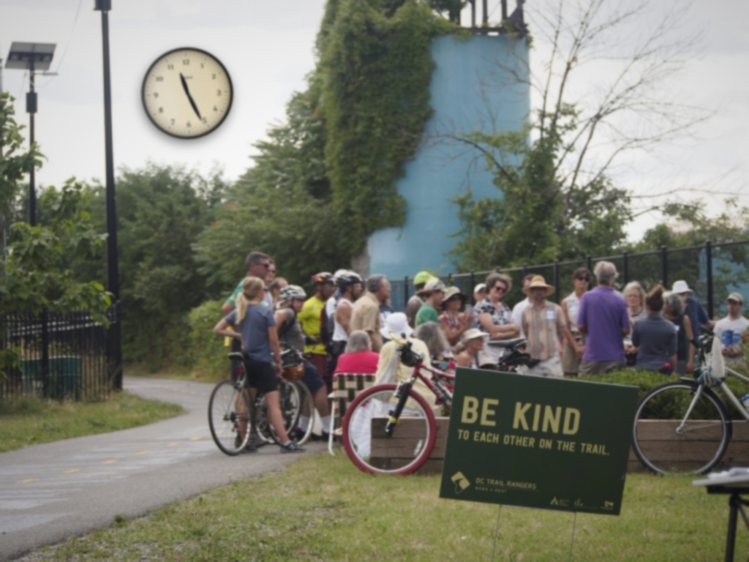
{"hour": 11, "minute": 26}
